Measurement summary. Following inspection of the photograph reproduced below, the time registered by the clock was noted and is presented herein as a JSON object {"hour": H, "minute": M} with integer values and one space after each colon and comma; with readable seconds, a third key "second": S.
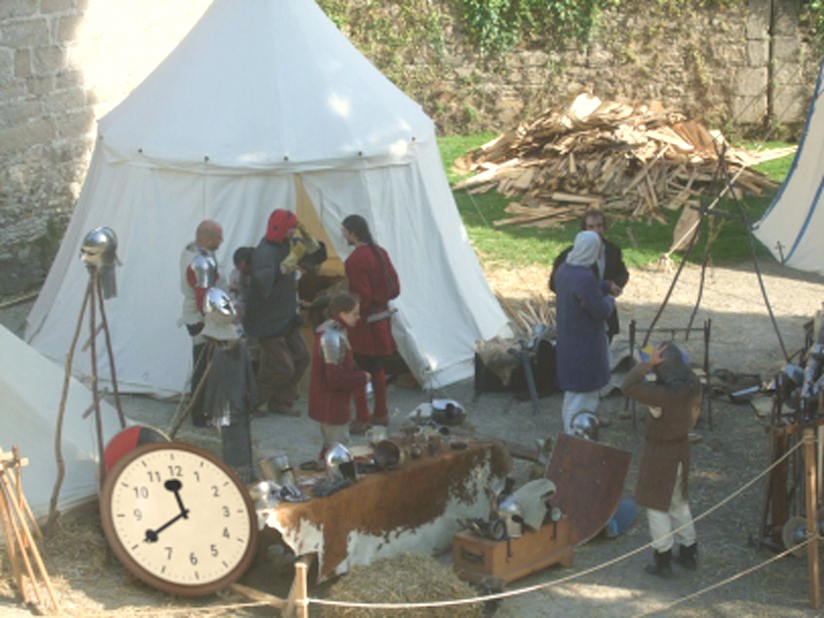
{"hour": 11, "minute": 40}
